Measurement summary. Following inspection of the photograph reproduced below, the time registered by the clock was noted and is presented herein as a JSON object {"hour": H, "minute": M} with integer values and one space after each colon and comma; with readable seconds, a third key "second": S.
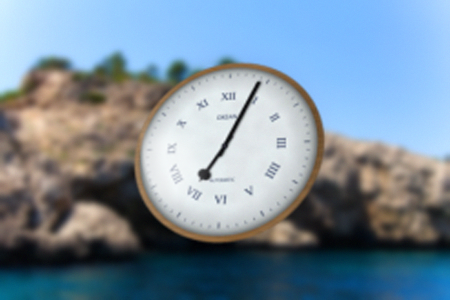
{"hour": 7, "minute": 4}
